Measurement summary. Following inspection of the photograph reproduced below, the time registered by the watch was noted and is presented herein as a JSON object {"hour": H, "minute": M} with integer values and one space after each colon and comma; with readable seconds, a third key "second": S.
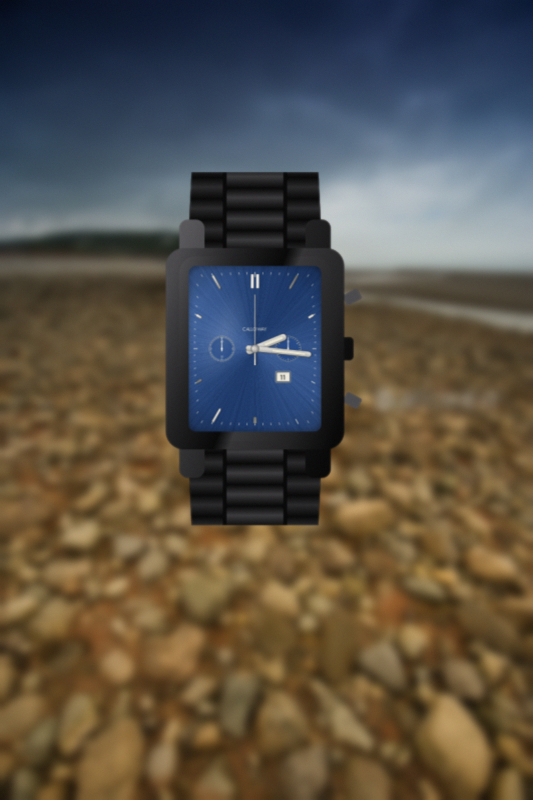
{"hour": 2, "minute": 16}
